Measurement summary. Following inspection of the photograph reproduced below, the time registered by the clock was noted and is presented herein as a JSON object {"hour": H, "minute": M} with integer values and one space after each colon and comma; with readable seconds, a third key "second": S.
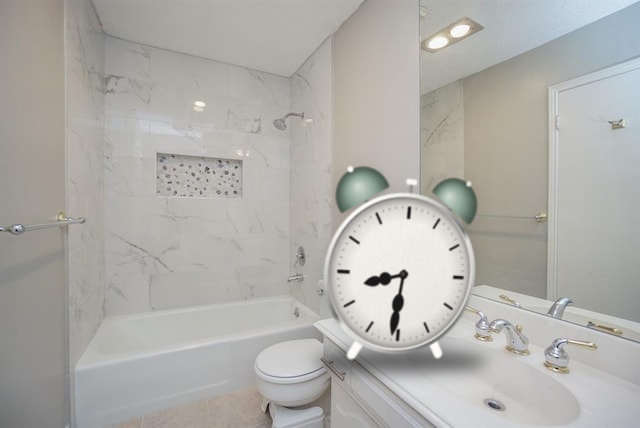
{"hour": 8, "minute": 31}
